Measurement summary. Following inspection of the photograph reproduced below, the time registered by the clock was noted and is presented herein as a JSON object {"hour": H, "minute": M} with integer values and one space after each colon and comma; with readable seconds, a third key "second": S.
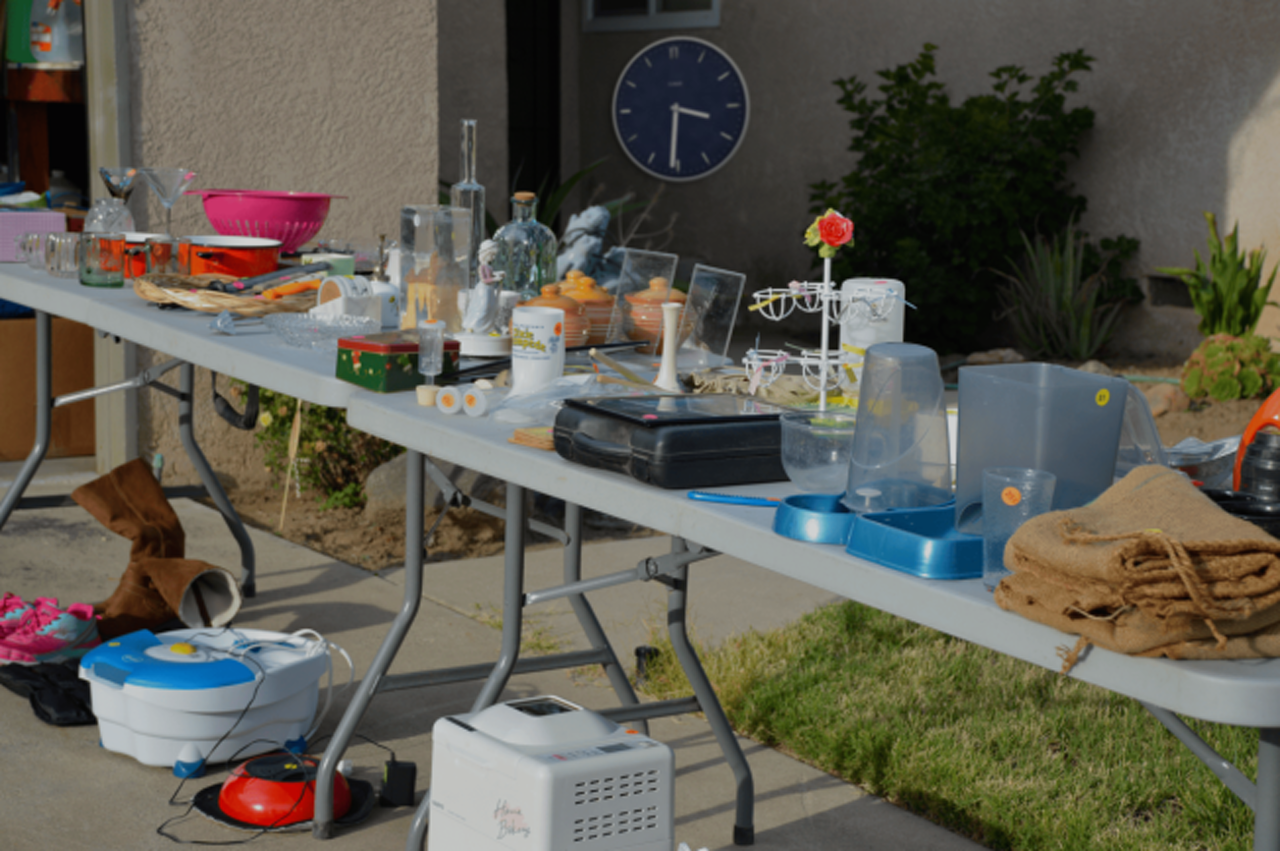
{"hour": 3, "minute": 31}
